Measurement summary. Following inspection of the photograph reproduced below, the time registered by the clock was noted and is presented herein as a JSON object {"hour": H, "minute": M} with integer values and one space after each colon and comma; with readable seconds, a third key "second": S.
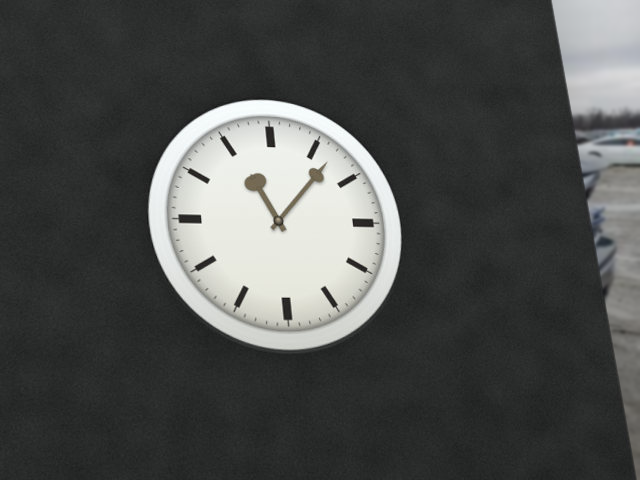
{"hour": 11, "minute": 7}
